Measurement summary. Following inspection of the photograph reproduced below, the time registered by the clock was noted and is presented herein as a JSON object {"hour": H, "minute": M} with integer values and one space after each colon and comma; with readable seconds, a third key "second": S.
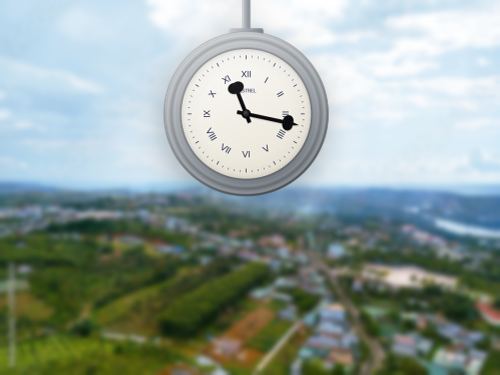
{"hour": 11, "minute": 17}
